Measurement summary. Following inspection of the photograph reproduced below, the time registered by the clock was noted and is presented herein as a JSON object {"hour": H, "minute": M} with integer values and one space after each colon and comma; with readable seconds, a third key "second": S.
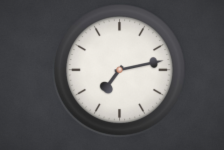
{"hour": 7, "minute": 13}
